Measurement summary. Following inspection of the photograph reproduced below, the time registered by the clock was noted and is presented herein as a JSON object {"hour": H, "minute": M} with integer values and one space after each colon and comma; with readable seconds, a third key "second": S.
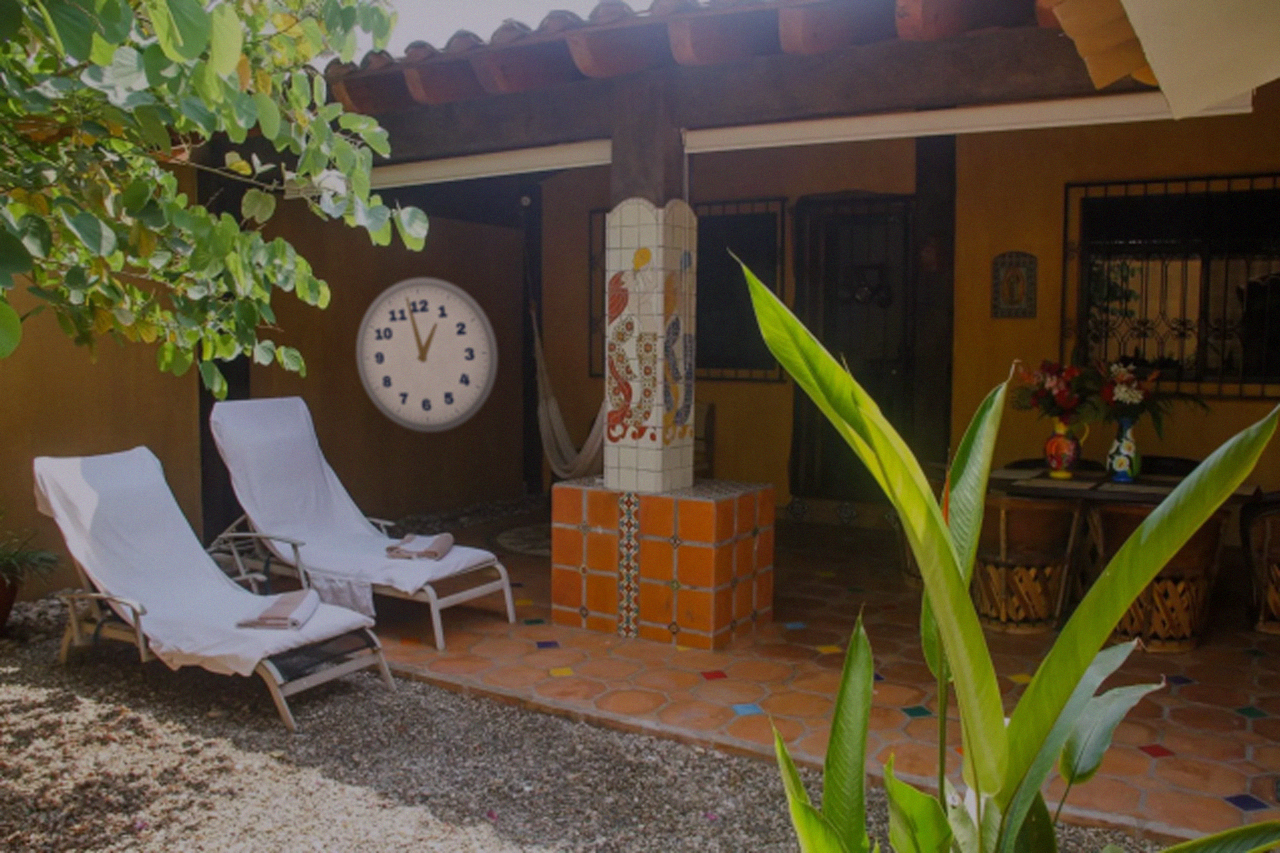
{"hour": 12, "minute": 58}
